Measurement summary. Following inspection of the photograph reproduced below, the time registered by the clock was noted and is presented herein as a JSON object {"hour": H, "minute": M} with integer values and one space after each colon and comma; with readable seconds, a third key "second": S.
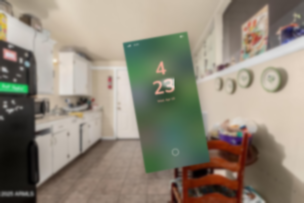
{"hour": 4, "minute": 23}
